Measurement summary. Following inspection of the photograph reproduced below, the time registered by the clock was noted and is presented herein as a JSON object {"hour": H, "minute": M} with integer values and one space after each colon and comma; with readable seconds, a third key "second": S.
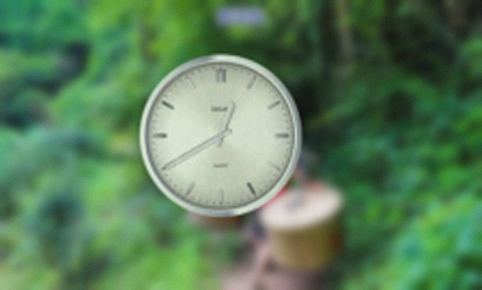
{"hour": 12, "minute": 40}
